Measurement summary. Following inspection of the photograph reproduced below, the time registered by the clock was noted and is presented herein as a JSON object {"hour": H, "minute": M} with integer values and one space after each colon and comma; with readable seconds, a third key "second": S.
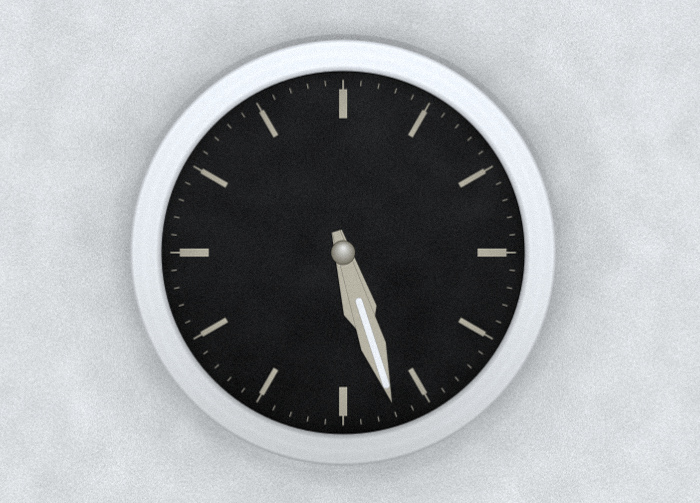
{"hour": 5, "minute": 27}
